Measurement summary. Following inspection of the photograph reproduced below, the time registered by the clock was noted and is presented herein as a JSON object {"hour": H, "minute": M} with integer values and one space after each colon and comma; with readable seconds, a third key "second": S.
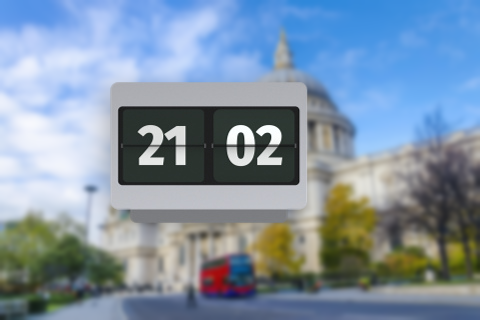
{"hour": 21, "minute": 2}
